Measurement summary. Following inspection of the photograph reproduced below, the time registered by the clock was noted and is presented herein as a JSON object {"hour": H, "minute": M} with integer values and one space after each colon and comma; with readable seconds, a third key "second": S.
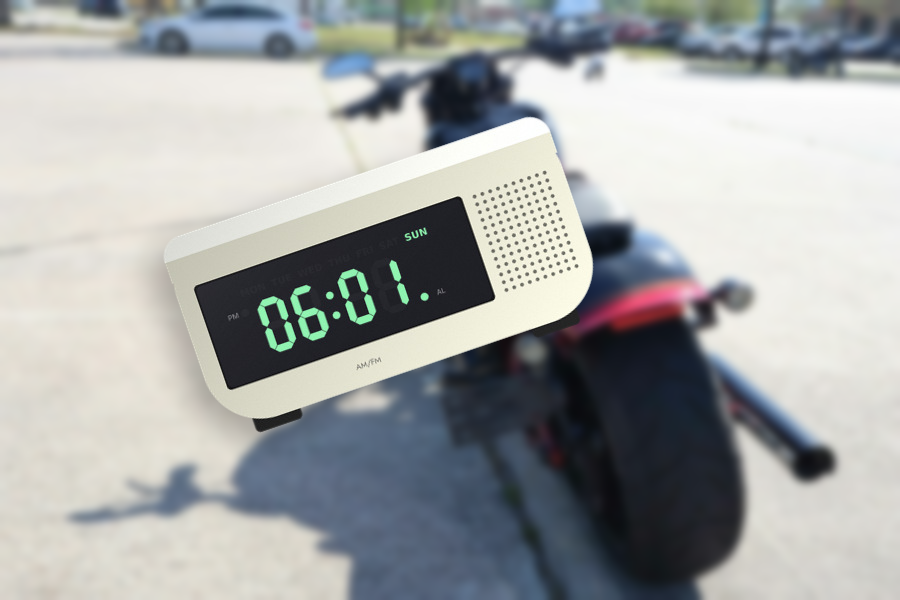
{"hour": 6, "minute": 1}
